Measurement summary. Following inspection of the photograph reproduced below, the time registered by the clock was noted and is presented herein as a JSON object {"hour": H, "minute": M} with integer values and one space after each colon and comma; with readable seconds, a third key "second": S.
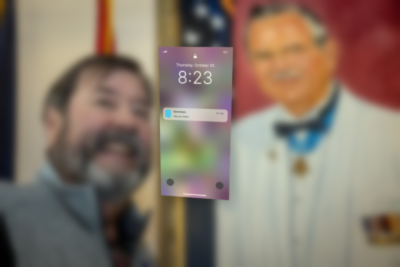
{"hour": 8, "minute": 23}
